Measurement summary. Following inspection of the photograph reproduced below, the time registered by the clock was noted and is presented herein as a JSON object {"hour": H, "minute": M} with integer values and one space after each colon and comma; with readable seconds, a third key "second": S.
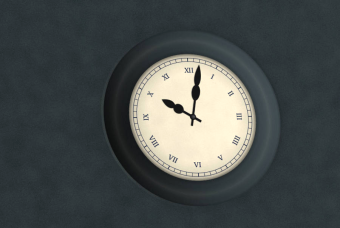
{"hour": 10, "minute": 2}
